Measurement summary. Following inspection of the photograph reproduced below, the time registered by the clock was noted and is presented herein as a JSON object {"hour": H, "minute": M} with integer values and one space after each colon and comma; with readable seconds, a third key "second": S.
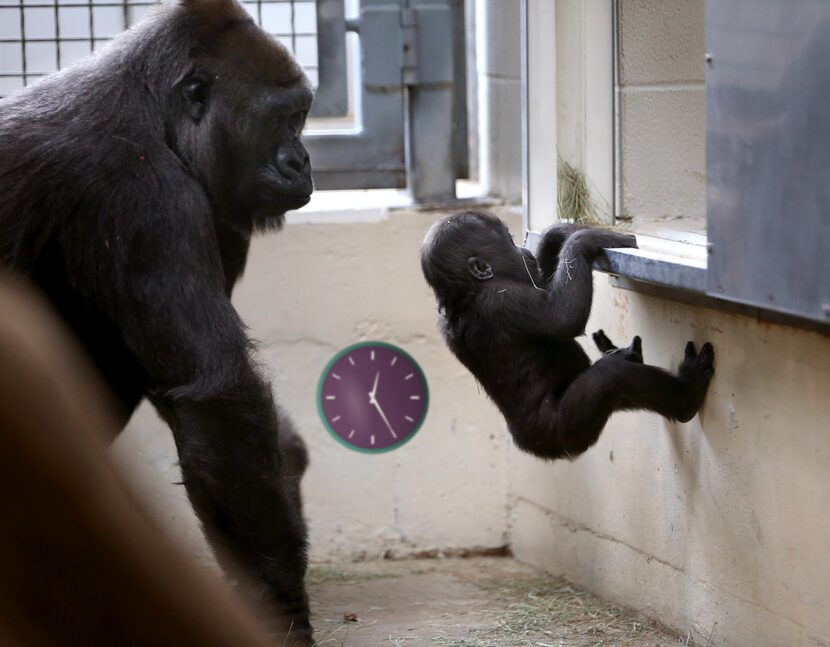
{"hour": 12, "minute": 25}
